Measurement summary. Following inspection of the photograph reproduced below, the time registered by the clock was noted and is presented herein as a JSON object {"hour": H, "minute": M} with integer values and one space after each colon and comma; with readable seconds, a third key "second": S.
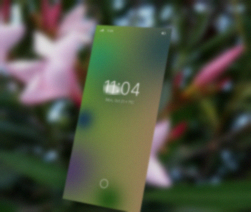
{"hour": 11, "minute": 4}
